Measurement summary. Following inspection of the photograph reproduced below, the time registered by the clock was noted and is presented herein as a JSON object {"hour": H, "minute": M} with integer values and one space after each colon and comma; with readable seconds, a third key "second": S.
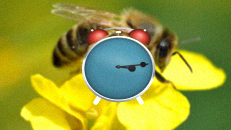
{"hour": 3, "minute": 14}
